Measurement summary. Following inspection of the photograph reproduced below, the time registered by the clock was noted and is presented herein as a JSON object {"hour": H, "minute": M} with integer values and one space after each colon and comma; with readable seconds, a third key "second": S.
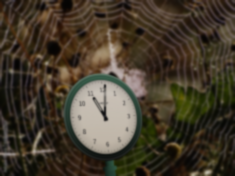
{"hour": 11, "minute": 1}
